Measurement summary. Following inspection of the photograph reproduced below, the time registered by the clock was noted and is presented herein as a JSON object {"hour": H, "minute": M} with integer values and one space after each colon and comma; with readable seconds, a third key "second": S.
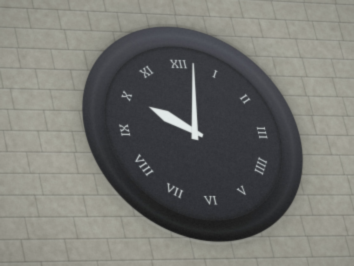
{"hour": 10, "minute": 2}
